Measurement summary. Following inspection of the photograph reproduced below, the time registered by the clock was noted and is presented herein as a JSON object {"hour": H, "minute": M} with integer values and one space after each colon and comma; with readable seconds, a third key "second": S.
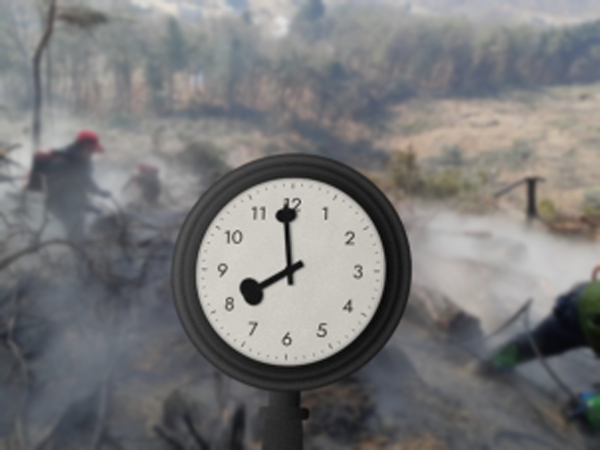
{"hour": 7, "minute": 59}
